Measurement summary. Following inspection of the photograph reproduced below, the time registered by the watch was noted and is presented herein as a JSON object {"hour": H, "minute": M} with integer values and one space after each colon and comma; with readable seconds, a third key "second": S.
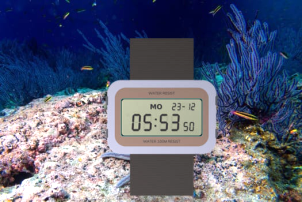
{"hour": 5, "minute": 53, "second": 50}
